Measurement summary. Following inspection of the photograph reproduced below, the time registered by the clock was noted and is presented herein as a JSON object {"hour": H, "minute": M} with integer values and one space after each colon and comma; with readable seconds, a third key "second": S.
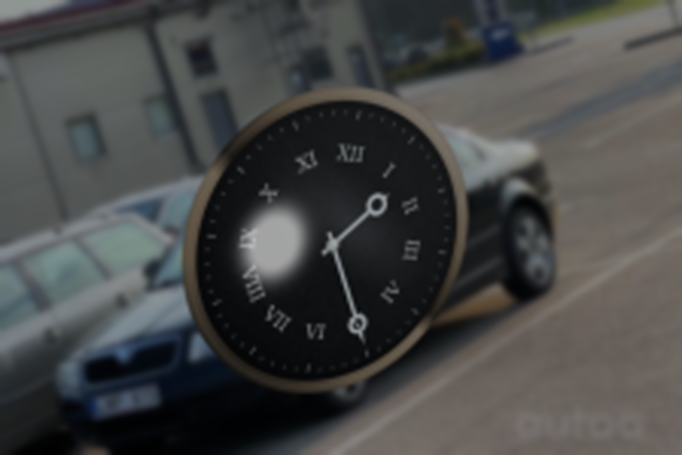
{"hour": 1, "minute": 25}
